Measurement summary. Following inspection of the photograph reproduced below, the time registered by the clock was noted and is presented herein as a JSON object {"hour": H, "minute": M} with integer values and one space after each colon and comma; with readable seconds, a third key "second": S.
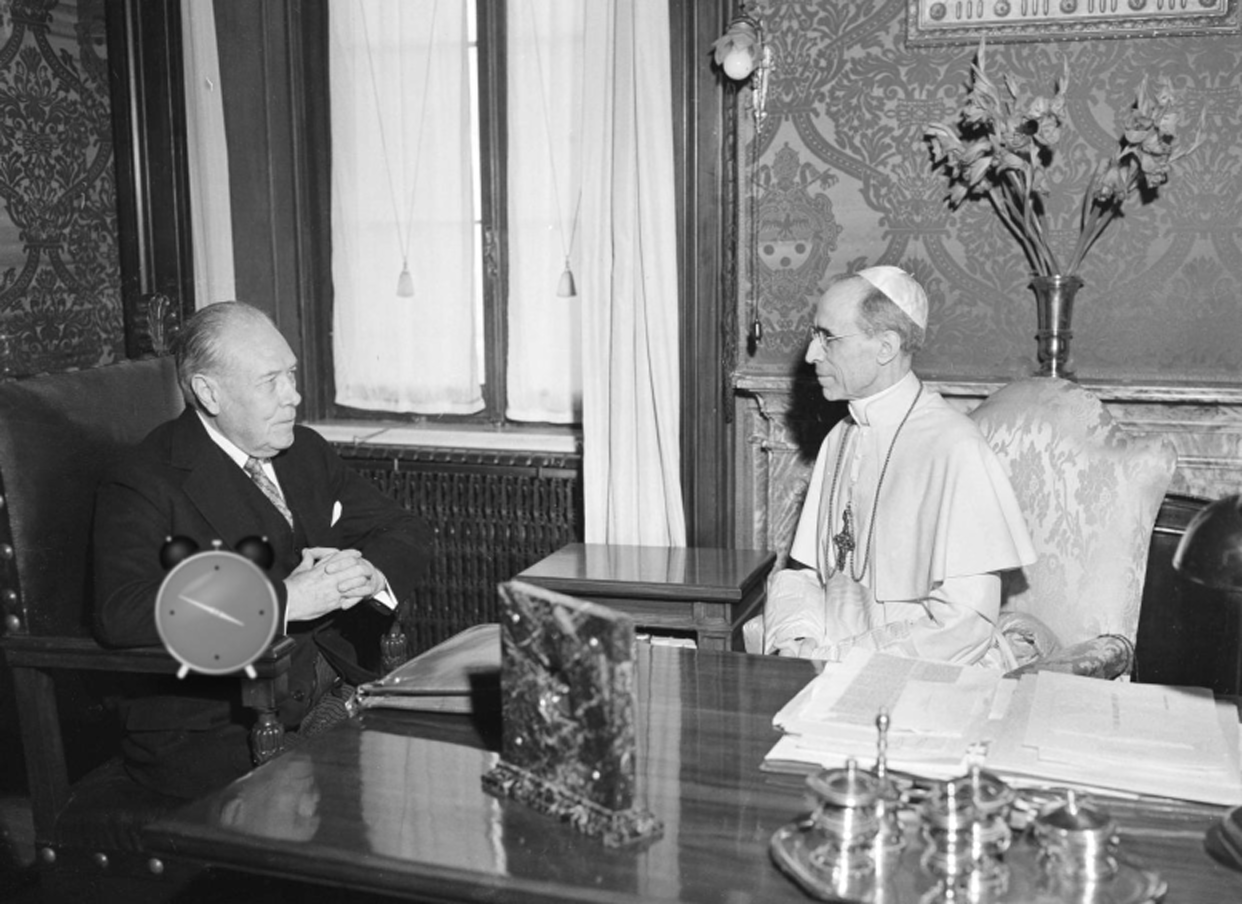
{"hour": 3, "minute": 49}
